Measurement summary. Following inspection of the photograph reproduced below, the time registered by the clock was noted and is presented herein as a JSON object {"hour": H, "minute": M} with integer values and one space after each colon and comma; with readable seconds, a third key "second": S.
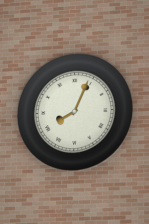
{"hour": 8, "minute": 4}
